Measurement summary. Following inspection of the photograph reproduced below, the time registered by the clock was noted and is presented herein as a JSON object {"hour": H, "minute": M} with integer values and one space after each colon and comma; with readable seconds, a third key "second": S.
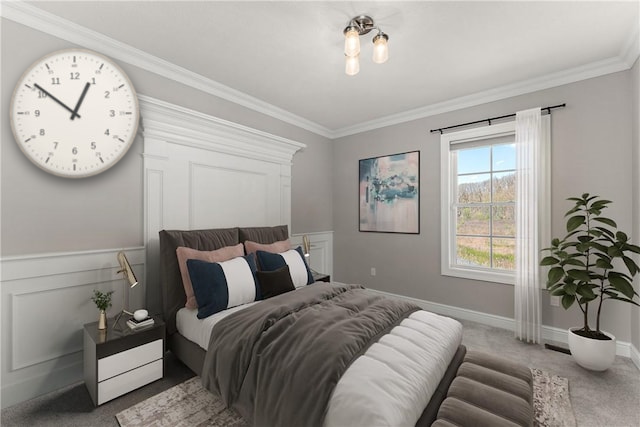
{"hour": 12, "minute": 51}
